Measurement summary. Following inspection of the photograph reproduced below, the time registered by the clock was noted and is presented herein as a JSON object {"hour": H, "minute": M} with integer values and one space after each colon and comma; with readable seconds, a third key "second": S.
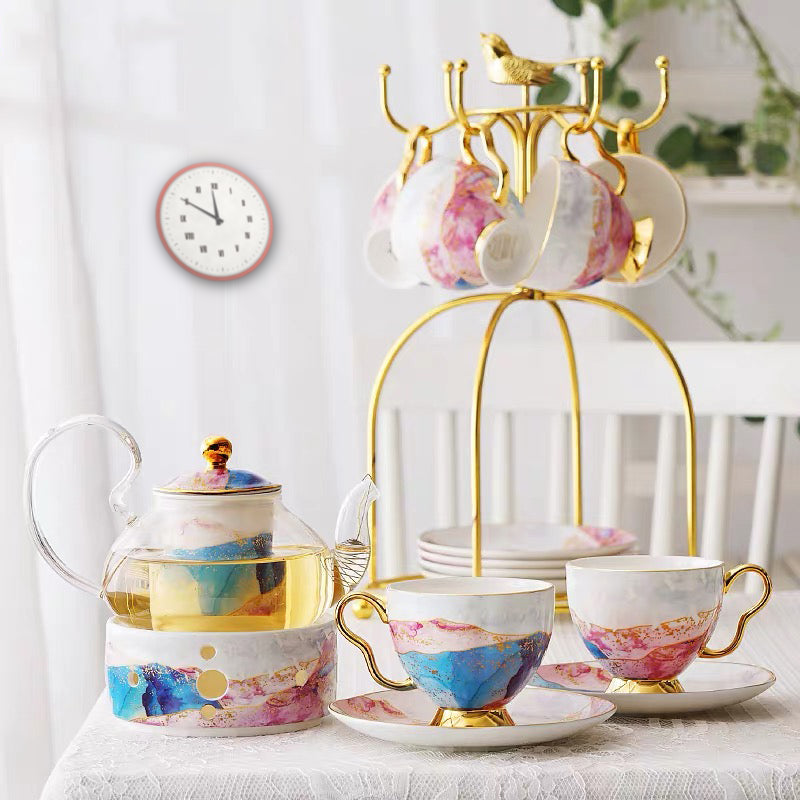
{"hour": 11, "minute": 50}
